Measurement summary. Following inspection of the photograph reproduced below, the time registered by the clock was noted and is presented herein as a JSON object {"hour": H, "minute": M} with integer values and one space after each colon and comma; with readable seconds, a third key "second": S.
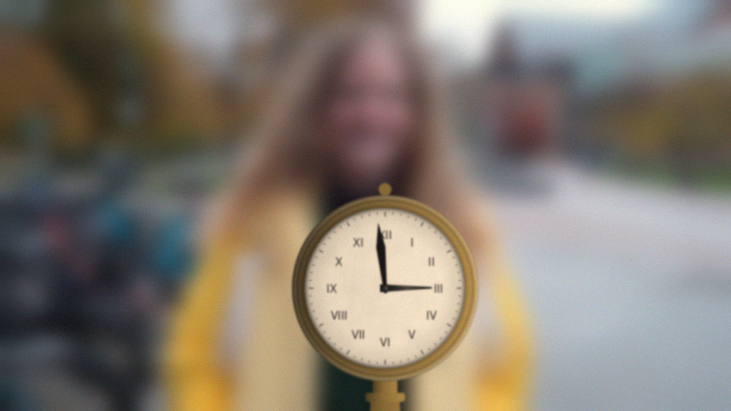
{"hour": 2, "minute": 59}
